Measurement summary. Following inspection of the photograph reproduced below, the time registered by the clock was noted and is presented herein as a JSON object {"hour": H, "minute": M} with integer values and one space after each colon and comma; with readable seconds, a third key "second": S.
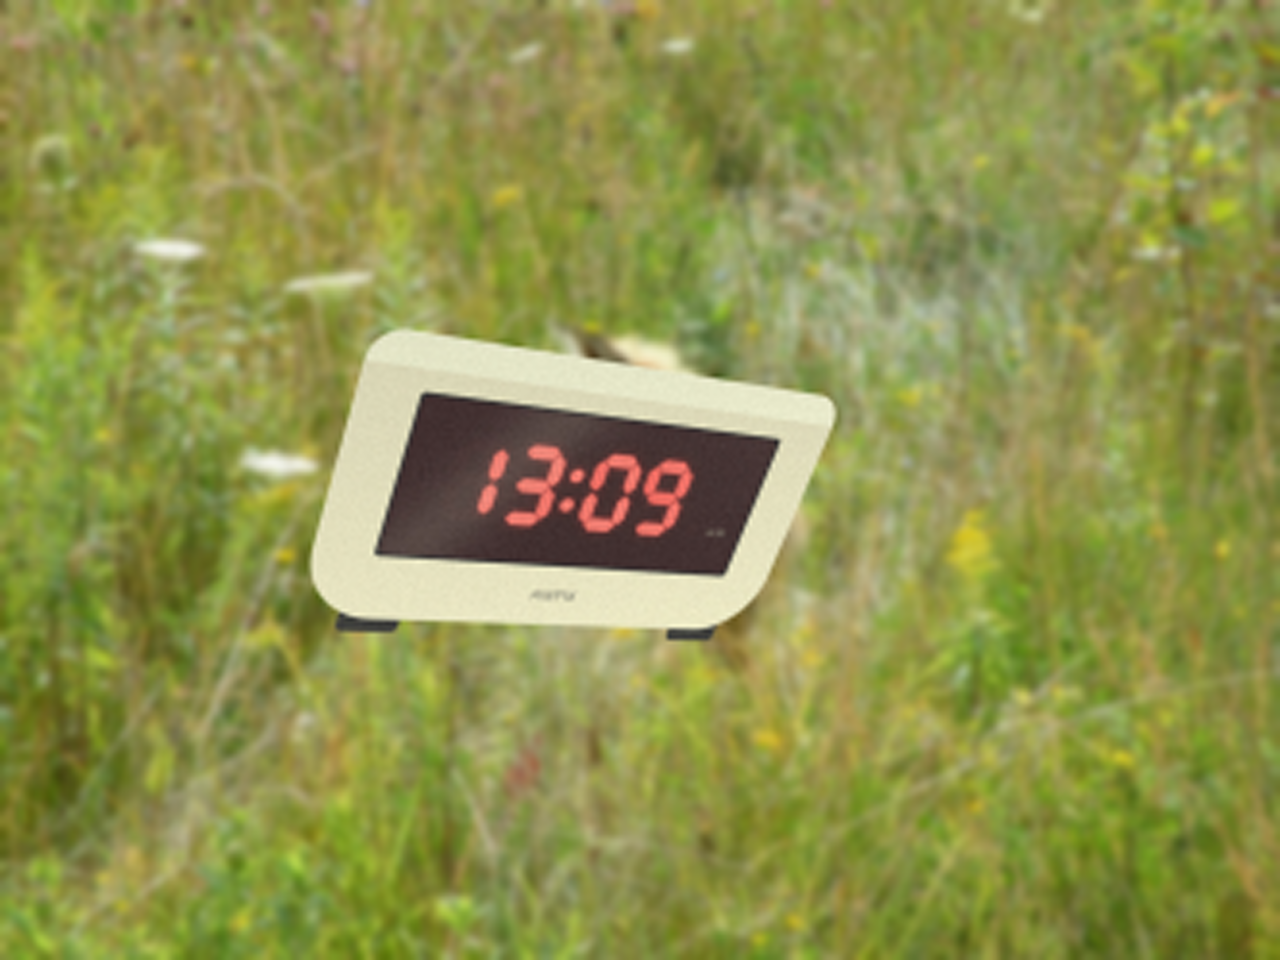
{"hour": 13, "minute": 9}
